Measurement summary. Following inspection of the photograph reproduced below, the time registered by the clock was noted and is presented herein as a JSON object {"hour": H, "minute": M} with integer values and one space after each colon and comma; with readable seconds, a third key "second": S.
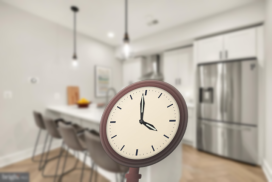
{"hour": 3, "minute": 59}
